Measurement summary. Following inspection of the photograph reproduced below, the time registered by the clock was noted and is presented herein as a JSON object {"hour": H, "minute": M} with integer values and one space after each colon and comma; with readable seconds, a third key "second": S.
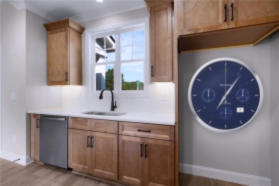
{"hour": 7, "minute": 6}
